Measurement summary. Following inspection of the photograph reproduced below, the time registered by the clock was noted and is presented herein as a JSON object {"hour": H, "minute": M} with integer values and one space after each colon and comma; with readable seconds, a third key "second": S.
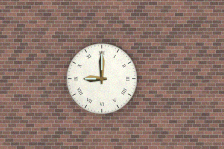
{"hour": 9, "minute": 0}
